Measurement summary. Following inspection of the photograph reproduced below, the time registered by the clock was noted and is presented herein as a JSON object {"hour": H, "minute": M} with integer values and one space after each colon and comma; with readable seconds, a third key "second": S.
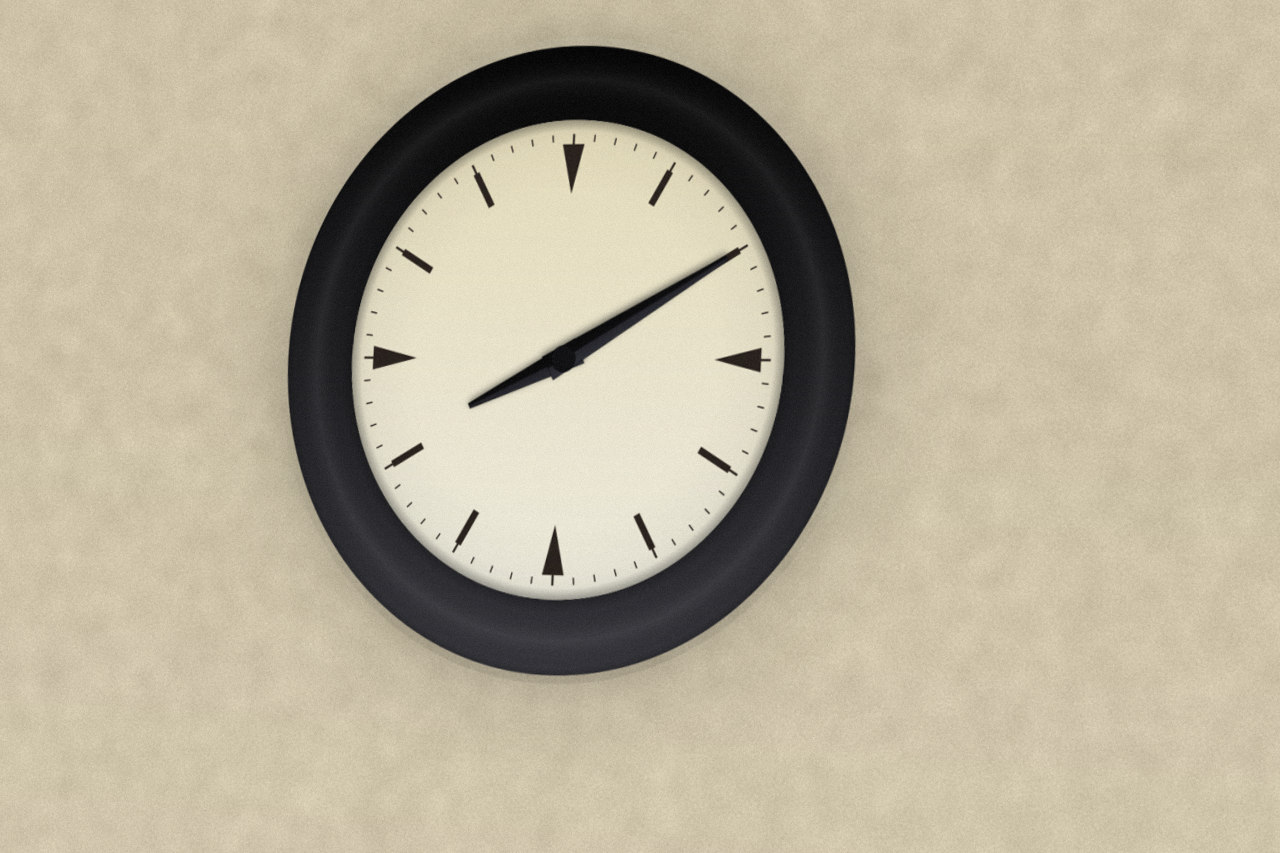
{"hour": 8, "minute": 10}
